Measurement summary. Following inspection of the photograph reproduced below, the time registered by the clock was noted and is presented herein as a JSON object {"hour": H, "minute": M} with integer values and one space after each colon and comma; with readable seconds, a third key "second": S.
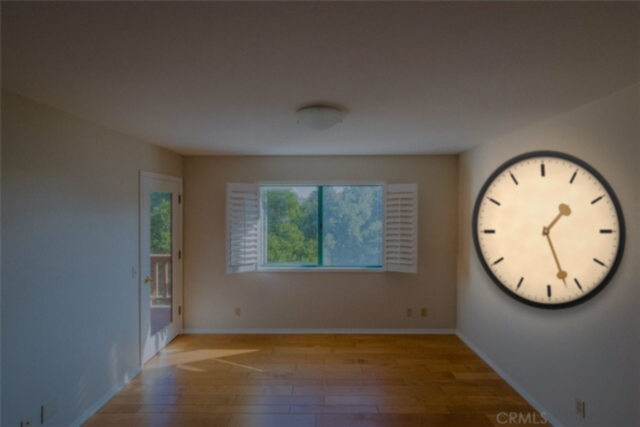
{"hour": 1, "minute": 27}
